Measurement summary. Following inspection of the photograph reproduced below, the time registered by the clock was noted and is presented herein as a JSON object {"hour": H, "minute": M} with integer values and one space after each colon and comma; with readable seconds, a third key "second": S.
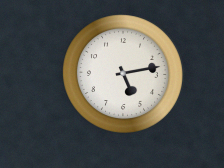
{"hour": 5, "minute": 13}
